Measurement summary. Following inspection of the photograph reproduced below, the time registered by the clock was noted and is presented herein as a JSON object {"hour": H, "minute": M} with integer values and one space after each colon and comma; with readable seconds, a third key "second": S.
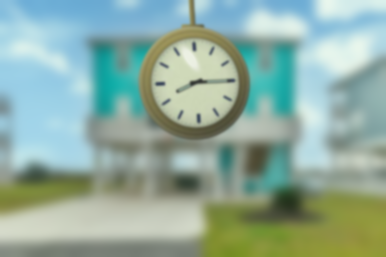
{"hour": 8, "minute": 15}
